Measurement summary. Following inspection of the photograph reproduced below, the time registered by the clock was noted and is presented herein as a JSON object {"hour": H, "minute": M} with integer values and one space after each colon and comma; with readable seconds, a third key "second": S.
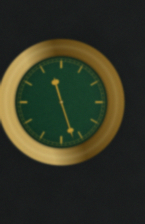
{"hour": 11, "minute": 27}
